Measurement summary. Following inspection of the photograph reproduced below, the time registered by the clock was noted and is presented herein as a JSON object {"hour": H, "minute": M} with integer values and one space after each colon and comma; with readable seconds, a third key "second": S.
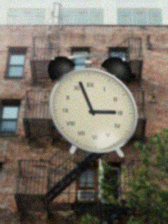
{"hour": 2, "minute": 57}
